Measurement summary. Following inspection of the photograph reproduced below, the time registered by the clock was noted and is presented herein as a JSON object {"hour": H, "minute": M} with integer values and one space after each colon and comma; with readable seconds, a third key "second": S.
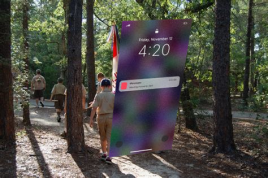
{"hour": 4, "minute": 20}
